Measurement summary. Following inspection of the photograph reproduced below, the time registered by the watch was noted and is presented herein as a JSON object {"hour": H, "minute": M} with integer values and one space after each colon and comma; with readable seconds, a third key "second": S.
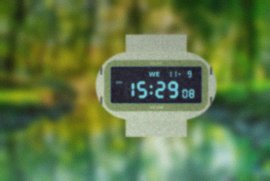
{"hour": 15, "minute": 29}
